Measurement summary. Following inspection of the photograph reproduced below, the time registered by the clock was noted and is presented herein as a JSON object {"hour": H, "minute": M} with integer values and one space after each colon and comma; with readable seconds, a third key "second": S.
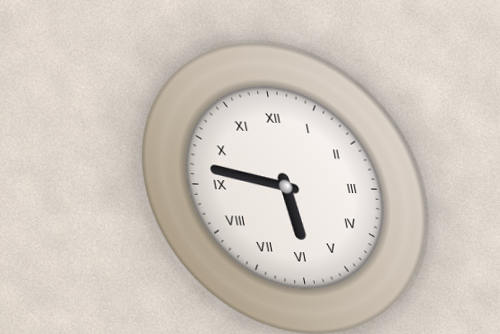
{"hour": 5, "minute": 47}
